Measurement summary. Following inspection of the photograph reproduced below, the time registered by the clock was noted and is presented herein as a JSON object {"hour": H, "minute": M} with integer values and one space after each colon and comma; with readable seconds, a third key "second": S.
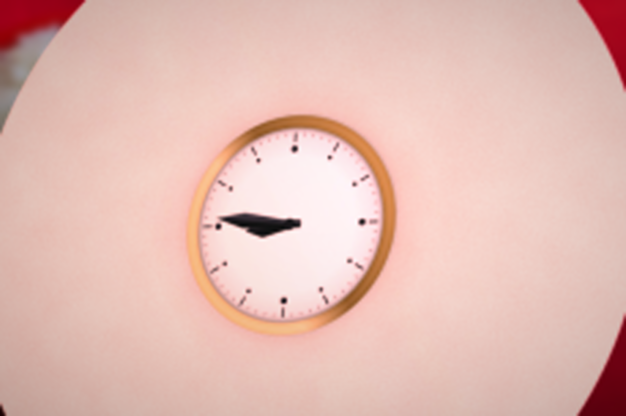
{"hour": 8, "minute": 46}
